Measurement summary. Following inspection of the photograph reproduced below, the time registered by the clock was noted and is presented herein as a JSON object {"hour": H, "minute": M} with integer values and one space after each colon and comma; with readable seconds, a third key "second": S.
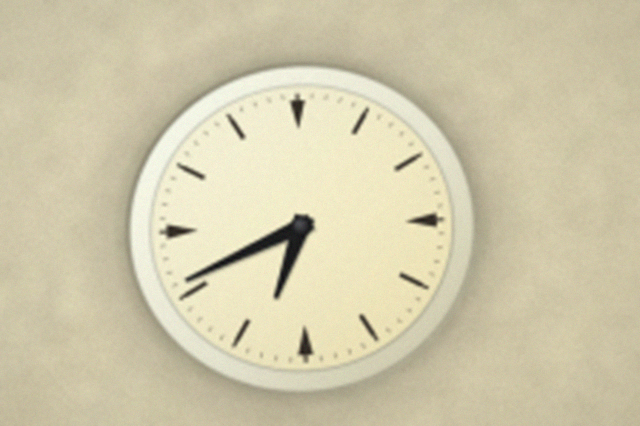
{"hour": 6, "minute": 41}
